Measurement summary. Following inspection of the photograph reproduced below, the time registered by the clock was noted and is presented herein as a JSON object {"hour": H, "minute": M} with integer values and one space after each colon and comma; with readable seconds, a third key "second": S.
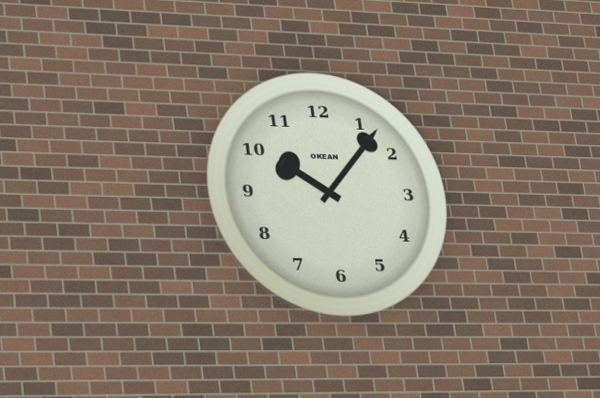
{"hour": 10, "minute": 7}
